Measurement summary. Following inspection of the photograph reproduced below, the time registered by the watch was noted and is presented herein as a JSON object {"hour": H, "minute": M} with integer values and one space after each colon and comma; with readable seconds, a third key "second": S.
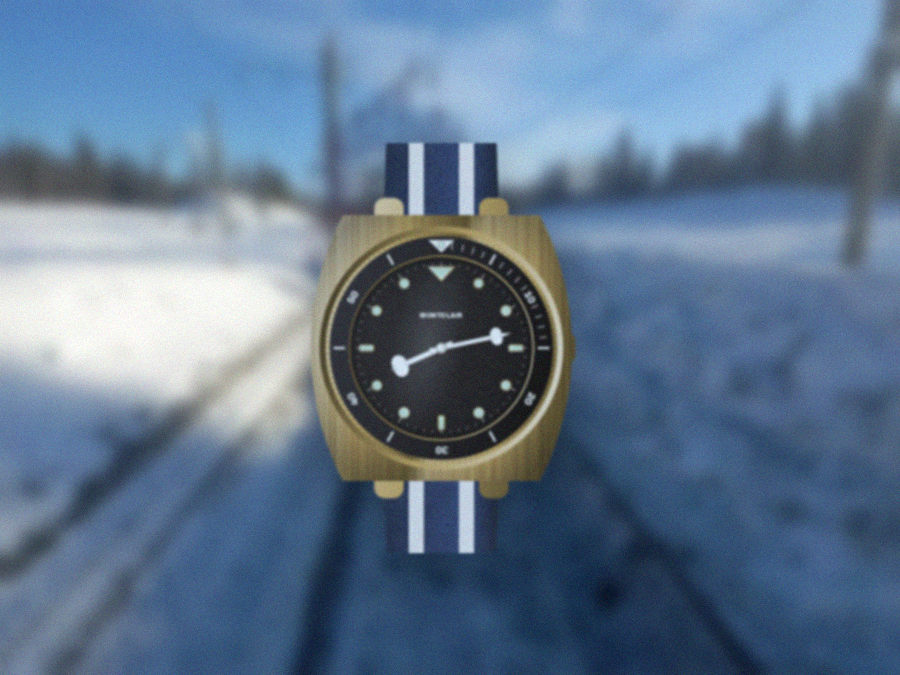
{"hour": 8, "minute": 13}
